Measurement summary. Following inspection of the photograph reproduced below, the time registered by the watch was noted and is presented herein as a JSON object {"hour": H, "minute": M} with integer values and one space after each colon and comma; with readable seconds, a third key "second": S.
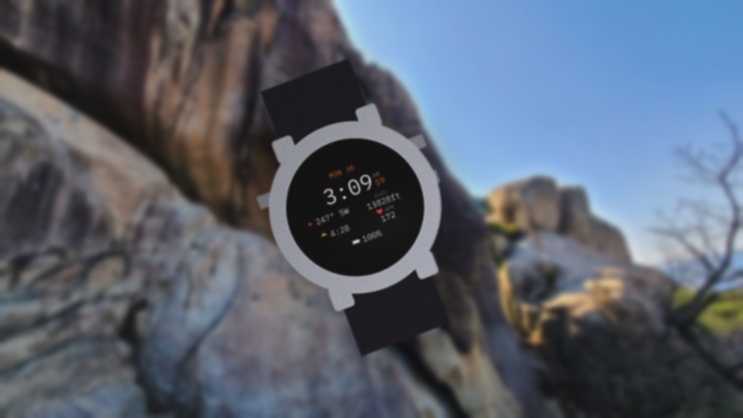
{"hour": 3, "minute": 9}
